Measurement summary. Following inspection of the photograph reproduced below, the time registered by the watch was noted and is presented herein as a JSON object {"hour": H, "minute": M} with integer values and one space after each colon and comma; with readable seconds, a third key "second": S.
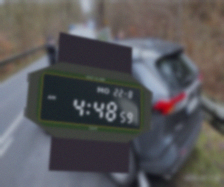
{"hour": 4, "minute": 48}
